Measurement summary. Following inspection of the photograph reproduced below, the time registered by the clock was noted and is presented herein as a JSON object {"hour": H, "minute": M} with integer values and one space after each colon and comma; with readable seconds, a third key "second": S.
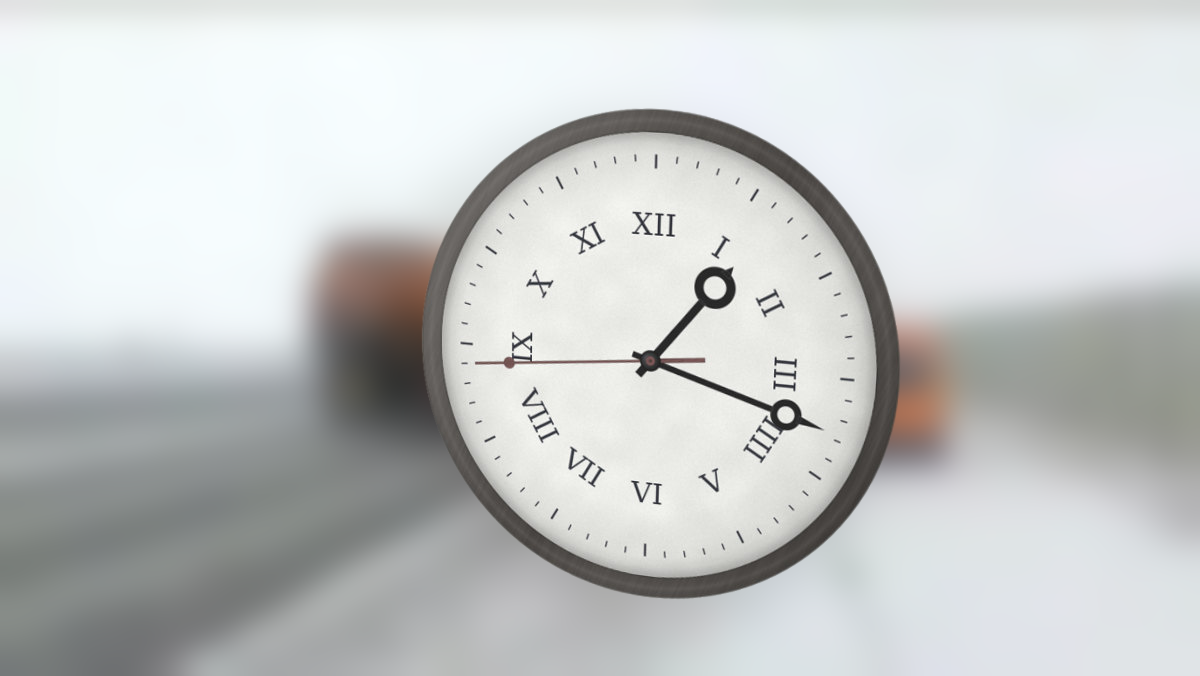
{"hour": 1, "minute": 17, "second": 44}
